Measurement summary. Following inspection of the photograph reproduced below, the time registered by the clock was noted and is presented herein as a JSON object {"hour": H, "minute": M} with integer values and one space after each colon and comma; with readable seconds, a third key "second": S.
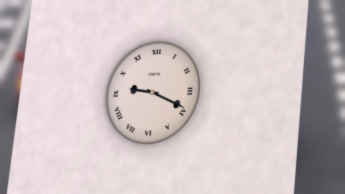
{"hour": 9, "minute": 19}
